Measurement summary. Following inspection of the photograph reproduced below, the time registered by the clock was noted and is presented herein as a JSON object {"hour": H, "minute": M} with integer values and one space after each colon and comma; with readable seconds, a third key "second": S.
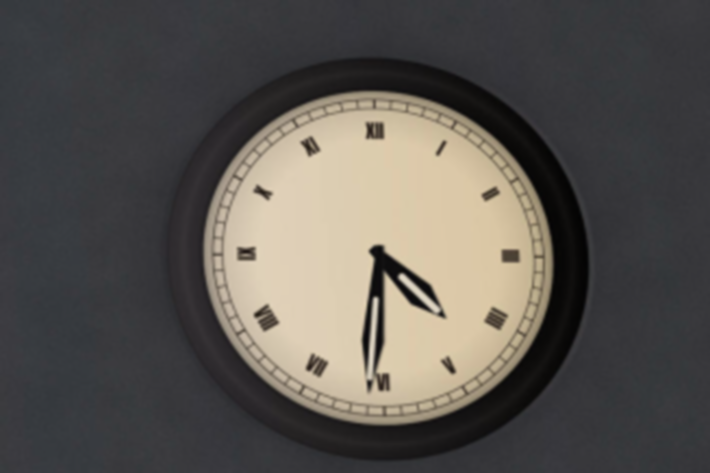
{"hour": 4, "minute": 31}
